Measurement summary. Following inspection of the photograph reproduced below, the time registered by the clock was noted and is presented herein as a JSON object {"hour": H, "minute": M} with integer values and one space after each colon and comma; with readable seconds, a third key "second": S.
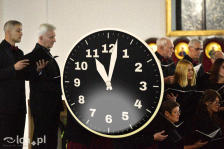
{"hour": 11, "minute": 2}
